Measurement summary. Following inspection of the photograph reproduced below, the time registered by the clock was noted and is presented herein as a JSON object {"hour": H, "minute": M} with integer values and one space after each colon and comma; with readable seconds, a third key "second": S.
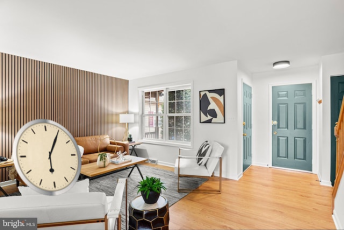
{"hour": 6, "minute": 5}
